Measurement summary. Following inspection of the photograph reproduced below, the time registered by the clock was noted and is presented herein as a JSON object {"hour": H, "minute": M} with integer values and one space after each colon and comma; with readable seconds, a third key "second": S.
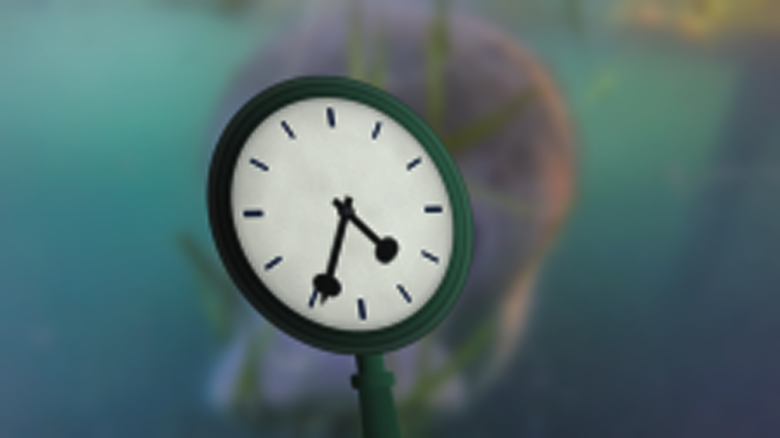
{"hour": 4, "minute": 34}
